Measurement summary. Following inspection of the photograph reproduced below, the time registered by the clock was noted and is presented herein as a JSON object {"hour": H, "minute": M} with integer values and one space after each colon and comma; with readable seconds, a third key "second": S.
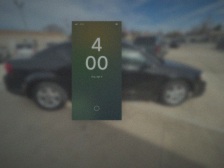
{"hour": 4, "minute": 0}
